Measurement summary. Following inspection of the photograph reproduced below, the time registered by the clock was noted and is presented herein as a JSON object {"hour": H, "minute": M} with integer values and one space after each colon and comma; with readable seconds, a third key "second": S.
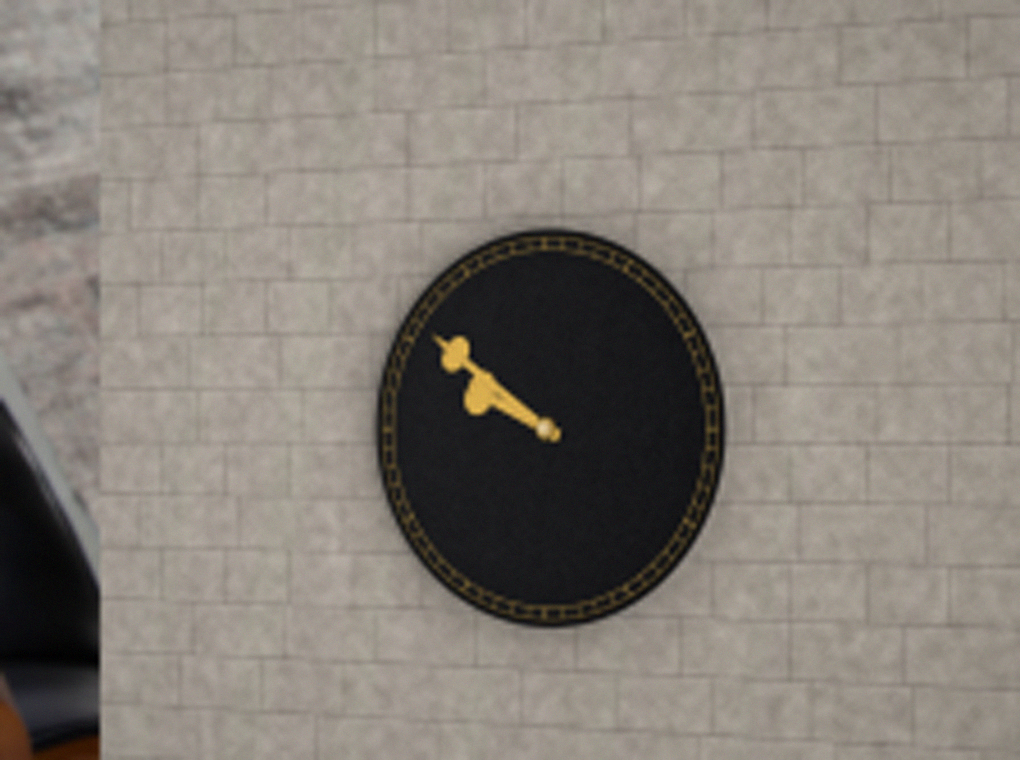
{"hour": 9, "minute": 51}
